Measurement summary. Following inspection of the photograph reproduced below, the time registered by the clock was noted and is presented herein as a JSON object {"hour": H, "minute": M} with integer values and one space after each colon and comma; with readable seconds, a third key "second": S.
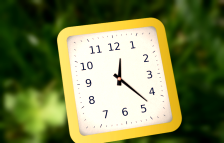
{"hour": 12, "minute": 23}
